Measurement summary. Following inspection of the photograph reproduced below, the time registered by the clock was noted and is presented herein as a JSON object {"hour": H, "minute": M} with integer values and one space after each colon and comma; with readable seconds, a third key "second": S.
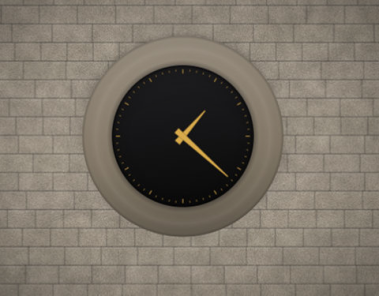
{"hour": 1, "minute": 22}
